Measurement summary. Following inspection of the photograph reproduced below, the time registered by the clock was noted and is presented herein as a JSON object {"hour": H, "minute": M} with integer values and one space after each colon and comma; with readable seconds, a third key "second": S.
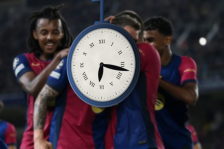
{"hour": 6, "minute": 17}
